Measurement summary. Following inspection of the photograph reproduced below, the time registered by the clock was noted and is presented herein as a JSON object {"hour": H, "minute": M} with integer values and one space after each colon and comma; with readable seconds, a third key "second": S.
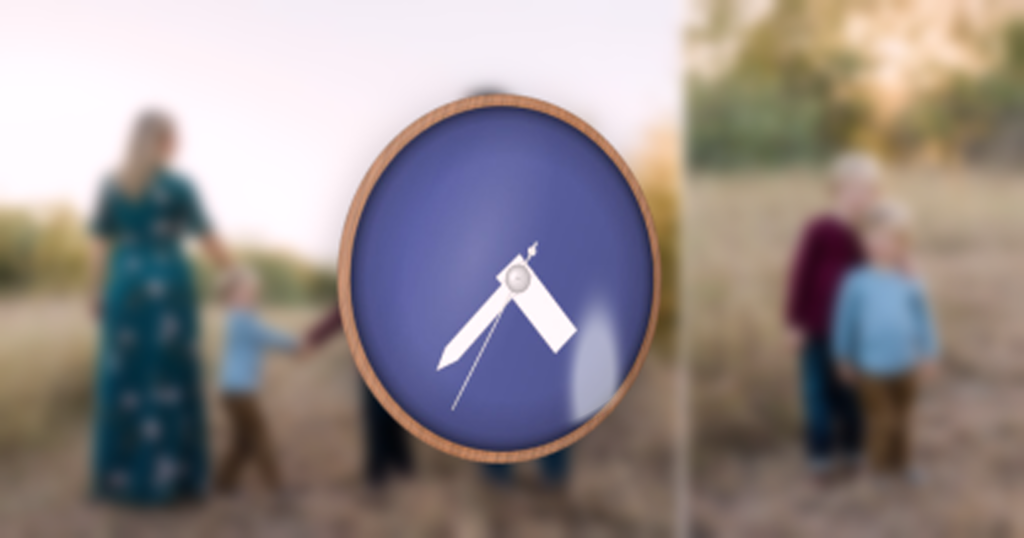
{"hour": 4, "minute": 37, "second": 35}
